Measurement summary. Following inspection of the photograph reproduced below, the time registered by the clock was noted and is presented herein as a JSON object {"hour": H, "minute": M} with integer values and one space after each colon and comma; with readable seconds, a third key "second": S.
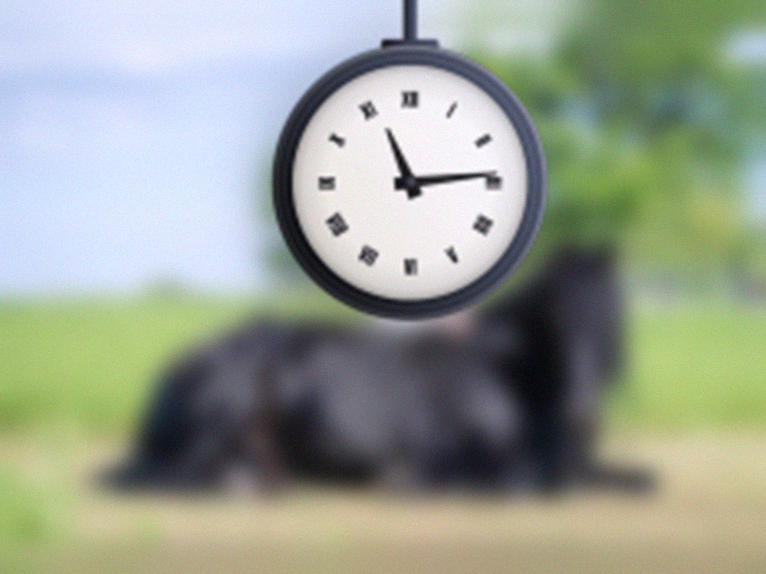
{"hour": 11, "minute": 14}
